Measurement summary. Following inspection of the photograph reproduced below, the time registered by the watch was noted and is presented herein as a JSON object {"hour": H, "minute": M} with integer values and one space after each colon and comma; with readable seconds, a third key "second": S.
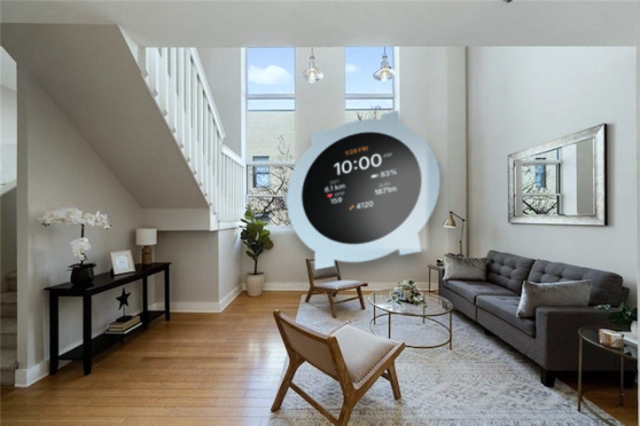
{"hour": 10, "minute": 0}
